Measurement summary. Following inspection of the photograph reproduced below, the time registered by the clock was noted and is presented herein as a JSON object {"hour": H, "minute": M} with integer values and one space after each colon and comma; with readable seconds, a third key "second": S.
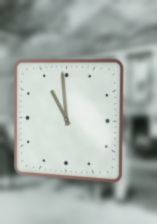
{"hour": 10, "minute": 59}
